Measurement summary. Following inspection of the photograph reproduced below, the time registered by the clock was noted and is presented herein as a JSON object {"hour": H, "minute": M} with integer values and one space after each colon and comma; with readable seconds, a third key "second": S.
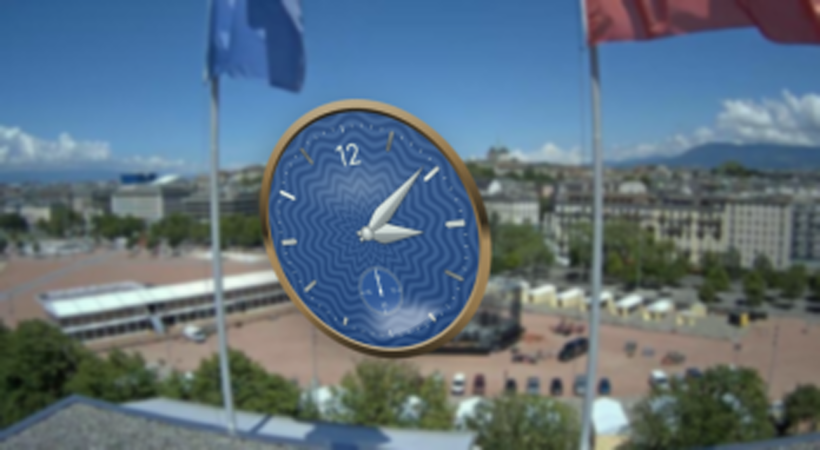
{"hour": 3, "minute": 9}
